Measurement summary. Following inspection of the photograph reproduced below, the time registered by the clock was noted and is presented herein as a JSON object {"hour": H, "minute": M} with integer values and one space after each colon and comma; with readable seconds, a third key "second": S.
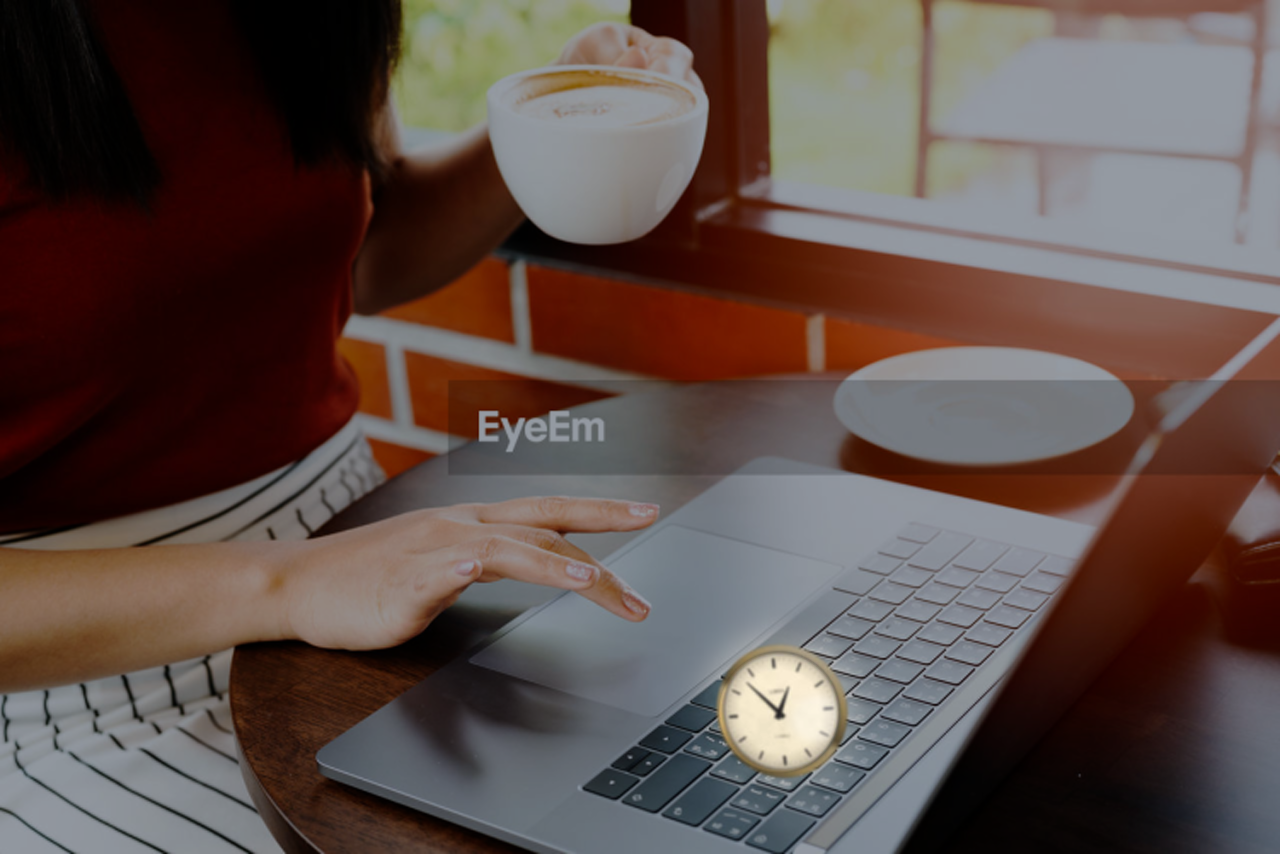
{"hour": 12, "minute": 53}
